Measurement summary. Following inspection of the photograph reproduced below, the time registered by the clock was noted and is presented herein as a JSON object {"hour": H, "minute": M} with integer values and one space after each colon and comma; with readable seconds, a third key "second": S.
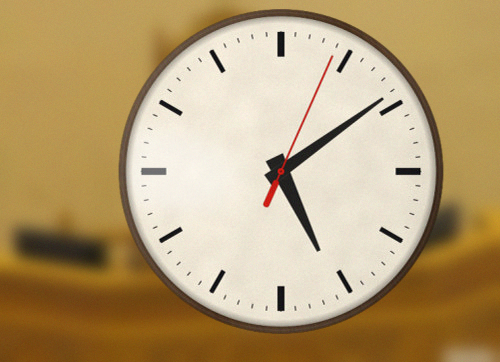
{"hour": 5, "minute": 9, "second": 4}
